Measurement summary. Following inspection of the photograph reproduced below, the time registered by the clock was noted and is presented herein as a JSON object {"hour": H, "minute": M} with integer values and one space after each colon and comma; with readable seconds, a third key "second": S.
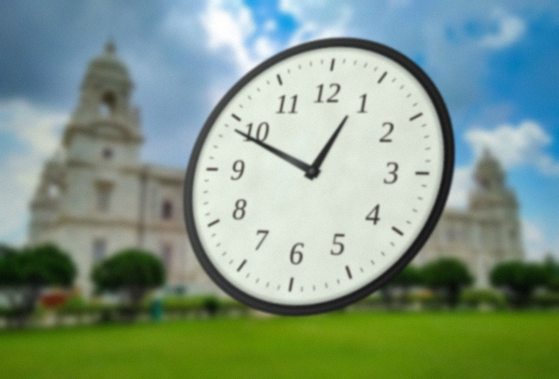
{"hour": 12, "minute": 49}
